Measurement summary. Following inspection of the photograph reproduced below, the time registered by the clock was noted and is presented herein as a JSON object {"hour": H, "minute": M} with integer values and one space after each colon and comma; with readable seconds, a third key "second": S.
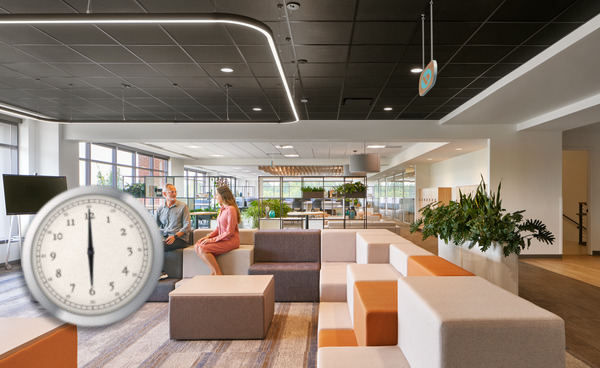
{"hour": 6, "minute": 0}
